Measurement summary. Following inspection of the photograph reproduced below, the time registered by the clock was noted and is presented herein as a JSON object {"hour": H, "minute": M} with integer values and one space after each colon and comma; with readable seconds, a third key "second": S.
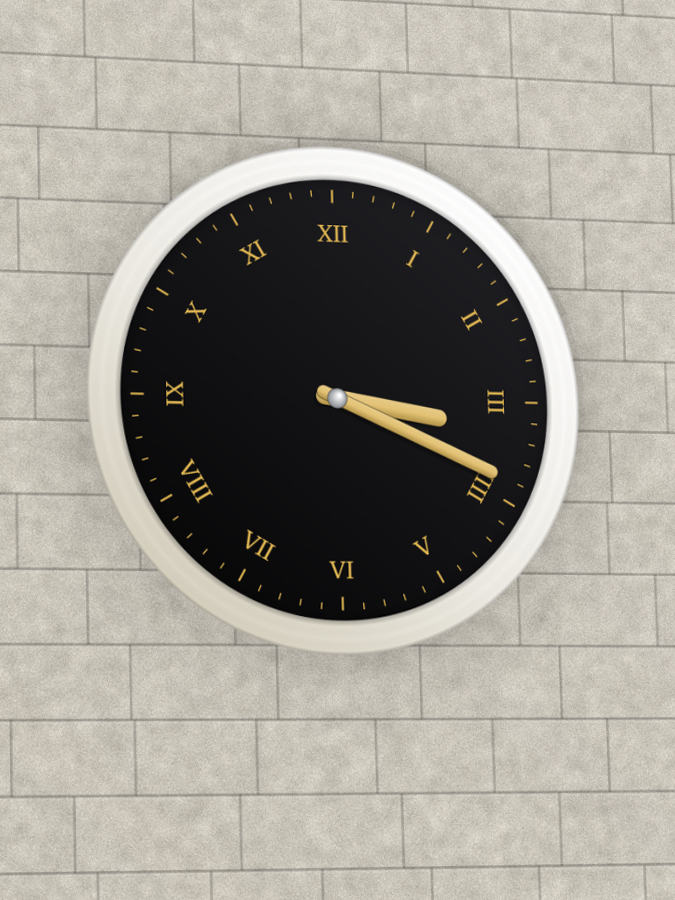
{"hour": 3, "minute": 19}
